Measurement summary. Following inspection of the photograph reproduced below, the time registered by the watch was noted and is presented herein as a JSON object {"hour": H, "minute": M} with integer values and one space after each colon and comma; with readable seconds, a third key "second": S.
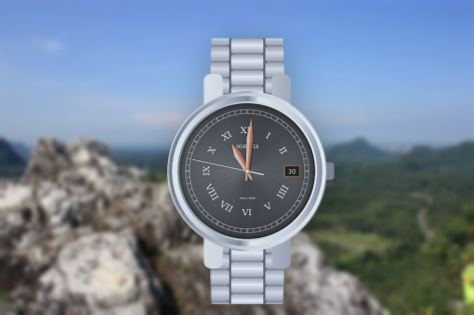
{"hour": 11, "minute": 0, "second": 47}
